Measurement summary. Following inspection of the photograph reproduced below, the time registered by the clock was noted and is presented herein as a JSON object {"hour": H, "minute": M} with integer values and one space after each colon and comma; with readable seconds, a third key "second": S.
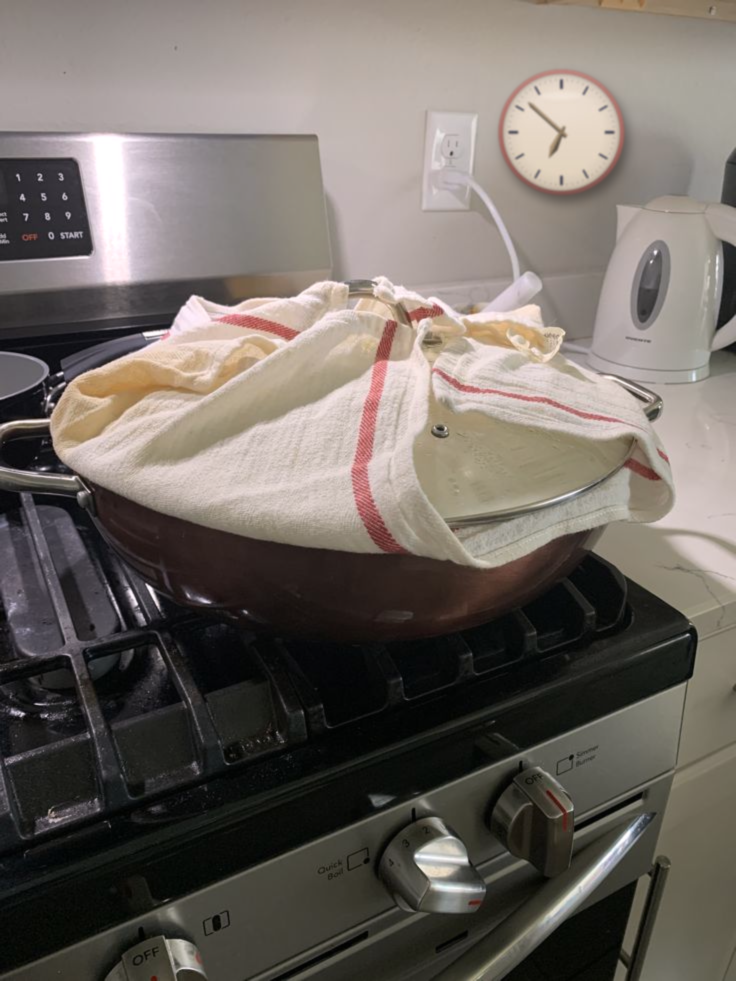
{"hour": 6, "minute": 52}
